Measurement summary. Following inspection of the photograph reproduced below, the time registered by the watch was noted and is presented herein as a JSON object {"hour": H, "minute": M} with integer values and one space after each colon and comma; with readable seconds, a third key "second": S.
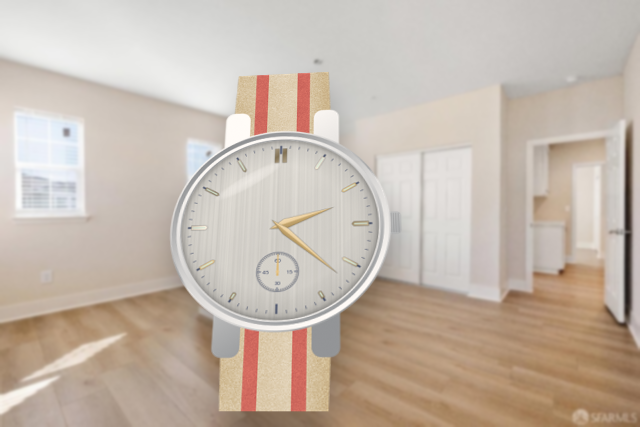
{"hour": 2, "minute": 22}
